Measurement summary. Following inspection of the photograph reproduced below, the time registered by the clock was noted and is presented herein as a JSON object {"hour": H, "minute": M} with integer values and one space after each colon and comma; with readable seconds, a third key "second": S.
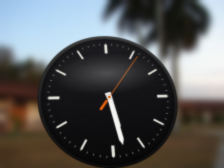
{"hour": 5, "minute": 28, "second": 6}
